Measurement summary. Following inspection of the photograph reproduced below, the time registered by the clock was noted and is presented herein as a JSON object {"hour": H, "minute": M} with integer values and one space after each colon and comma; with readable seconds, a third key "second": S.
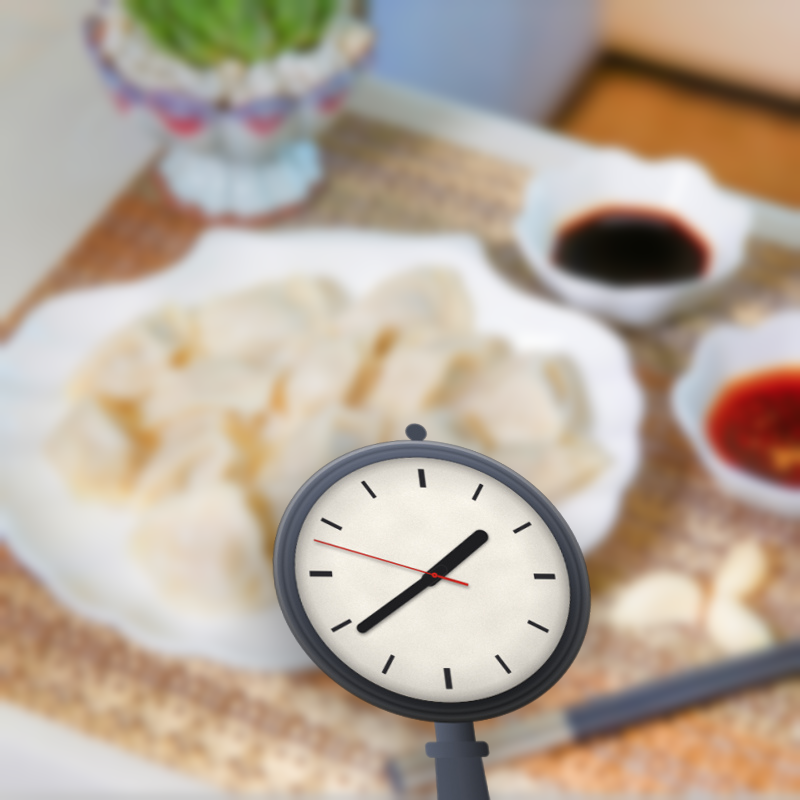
{"hour": 1, "minute": 38, "second": 48}
